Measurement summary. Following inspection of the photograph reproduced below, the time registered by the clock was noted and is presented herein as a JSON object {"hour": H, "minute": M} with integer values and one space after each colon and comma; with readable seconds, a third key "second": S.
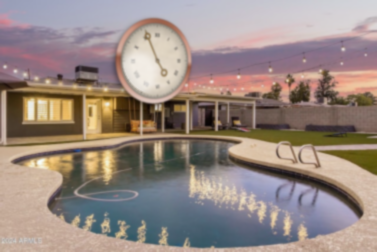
{"hour": 4, "minute": 56}
